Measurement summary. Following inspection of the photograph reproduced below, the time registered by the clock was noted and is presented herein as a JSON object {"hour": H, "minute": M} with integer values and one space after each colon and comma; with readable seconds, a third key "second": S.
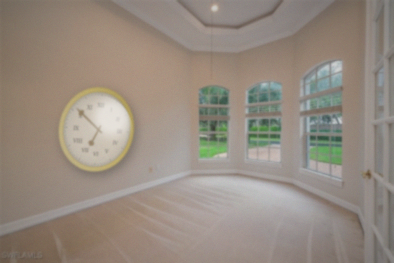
{"hour": 6, "minute": 51}
